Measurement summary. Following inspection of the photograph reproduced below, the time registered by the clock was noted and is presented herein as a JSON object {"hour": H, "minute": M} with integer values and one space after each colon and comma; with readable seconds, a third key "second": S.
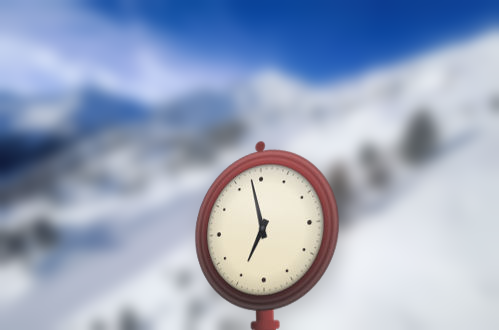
{"hour": 6, "minute": 58}
